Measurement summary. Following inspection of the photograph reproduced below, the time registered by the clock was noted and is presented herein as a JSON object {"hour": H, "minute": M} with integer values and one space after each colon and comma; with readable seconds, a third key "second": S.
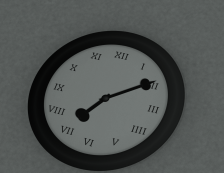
{"hour": 7, "minute": 9}
